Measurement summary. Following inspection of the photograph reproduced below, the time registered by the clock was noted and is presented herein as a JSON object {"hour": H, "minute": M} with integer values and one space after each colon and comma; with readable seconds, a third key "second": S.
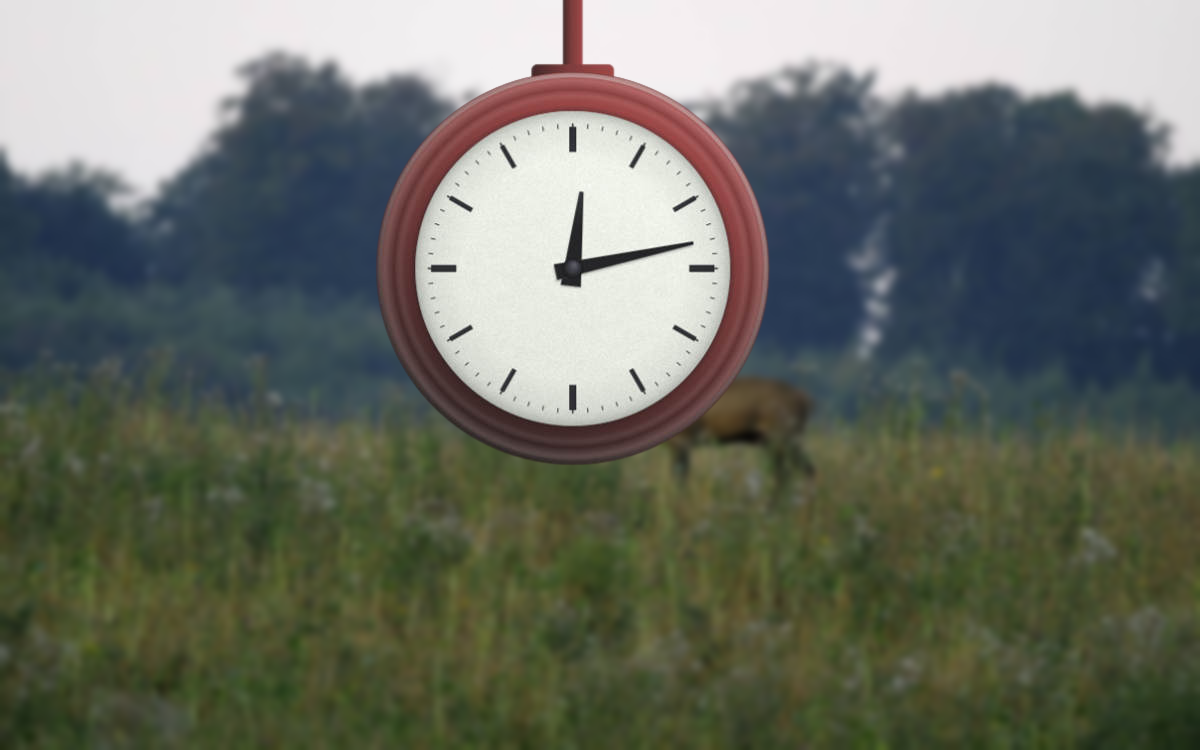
{"hour": 12, "minute": 13}
